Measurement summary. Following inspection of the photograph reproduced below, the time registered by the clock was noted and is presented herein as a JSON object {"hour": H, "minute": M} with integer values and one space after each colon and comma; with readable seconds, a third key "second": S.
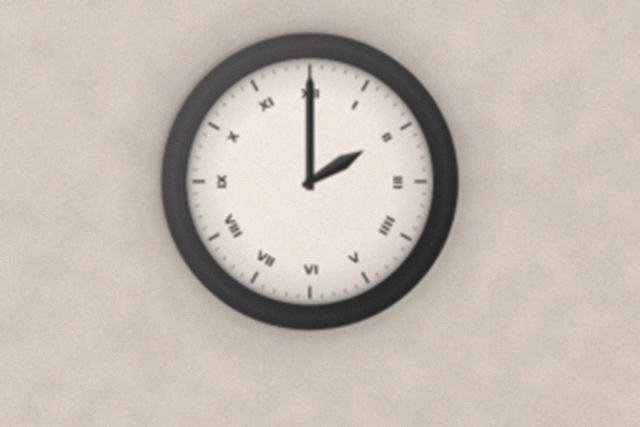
{"hour": 2, "minute": 0}
